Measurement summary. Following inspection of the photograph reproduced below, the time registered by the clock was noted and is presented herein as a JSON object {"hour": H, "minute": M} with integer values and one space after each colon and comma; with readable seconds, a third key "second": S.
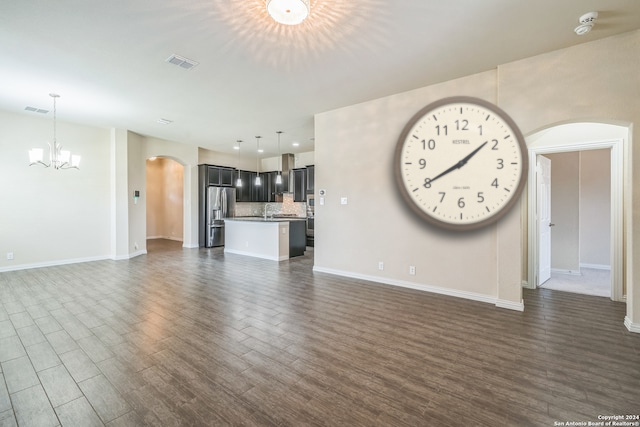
{"hour": 1, "minute": 40}
